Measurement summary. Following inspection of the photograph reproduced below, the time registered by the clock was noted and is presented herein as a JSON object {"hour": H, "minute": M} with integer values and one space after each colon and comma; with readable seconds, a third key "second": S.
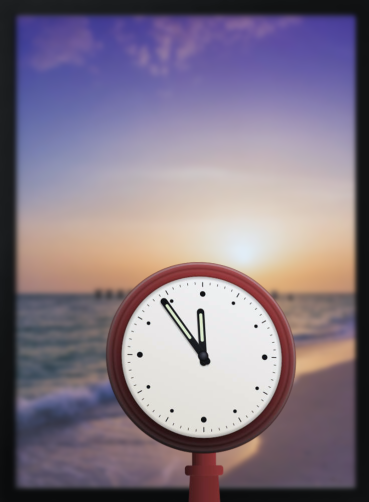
{"hour": 11, "minute": 54}
